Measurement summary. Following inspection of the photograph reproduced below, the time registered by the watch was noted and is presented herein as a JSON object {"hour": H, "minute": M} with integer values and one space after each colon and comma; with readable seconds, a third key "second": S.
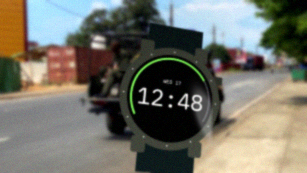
{"hour": 12, "minute": 48}
